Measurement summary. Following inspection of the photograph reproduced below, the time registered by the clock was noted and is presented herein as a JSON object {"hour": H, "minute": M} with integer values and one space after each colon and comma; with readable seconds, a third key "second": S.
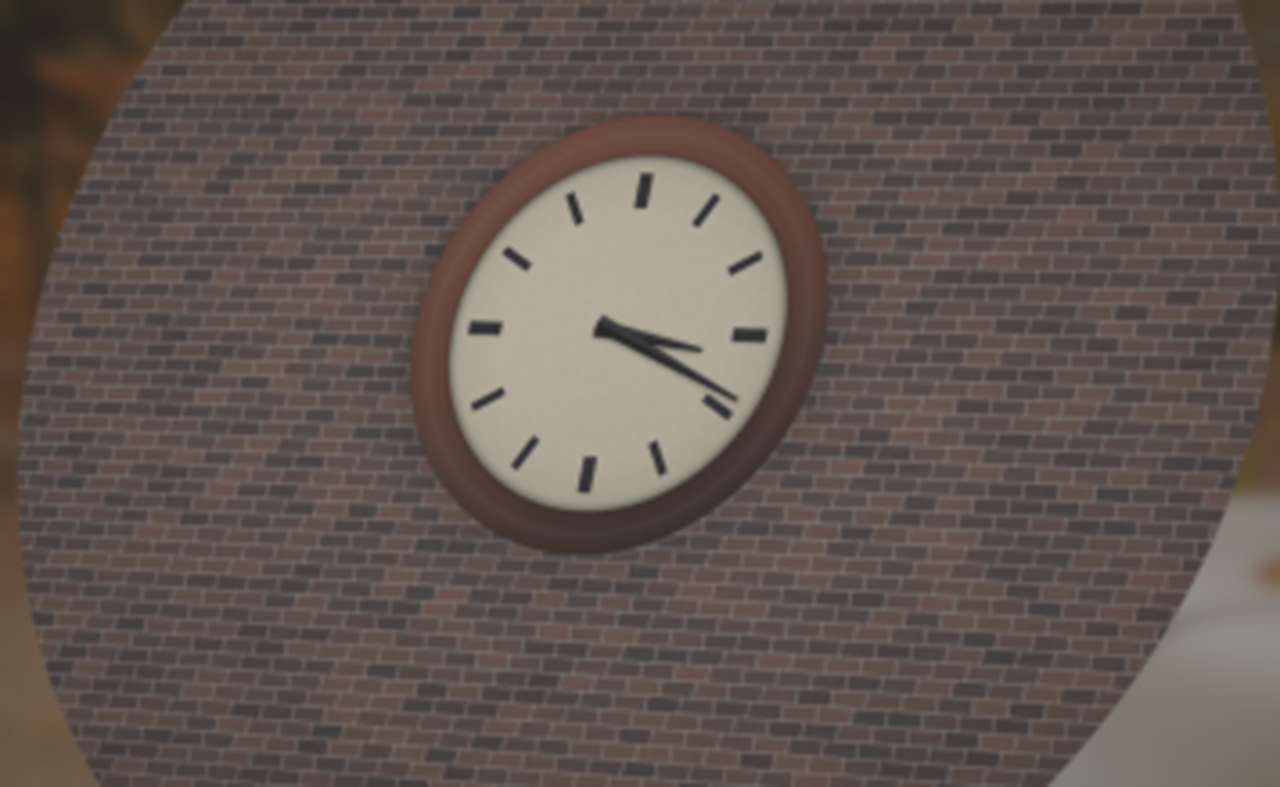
{"hour": 3, "minute": 19}
